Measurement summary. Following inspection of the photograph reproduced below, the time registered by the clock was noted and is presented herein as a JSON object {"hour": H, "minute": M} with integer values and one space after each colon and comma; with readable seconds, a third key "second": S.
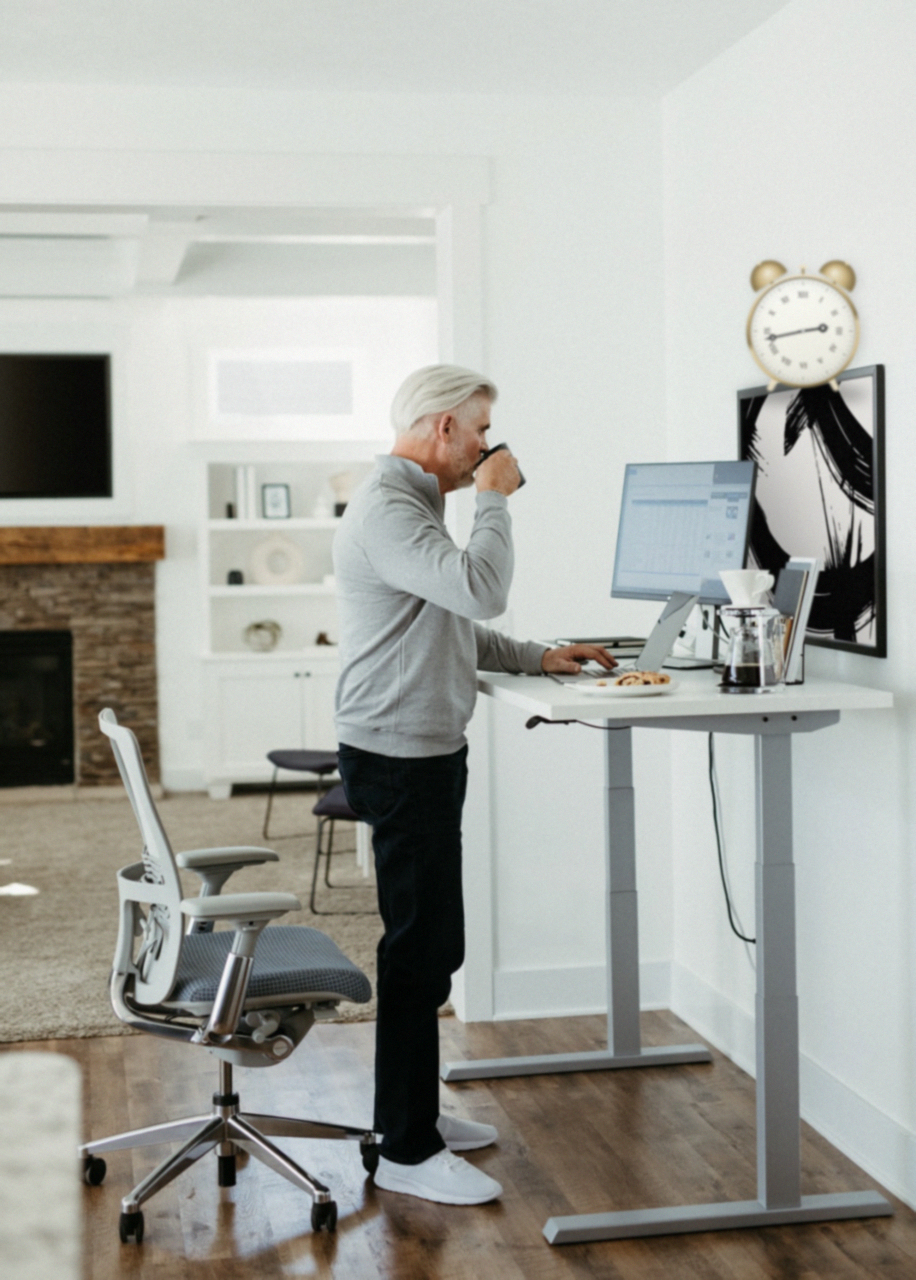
{"hour": 2, "minute": 43}
